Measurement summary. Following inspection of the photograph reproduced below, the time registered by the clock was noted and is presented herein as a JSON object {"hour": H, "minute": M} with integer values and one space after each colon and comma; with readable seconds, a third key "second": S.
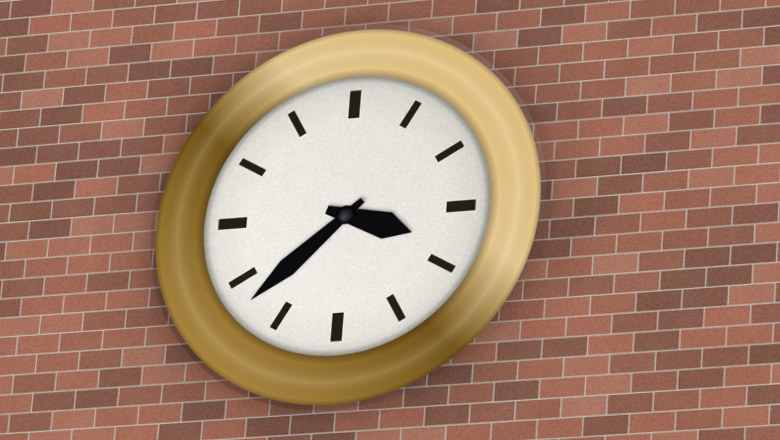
{"hour": 3, "minute": 38}
